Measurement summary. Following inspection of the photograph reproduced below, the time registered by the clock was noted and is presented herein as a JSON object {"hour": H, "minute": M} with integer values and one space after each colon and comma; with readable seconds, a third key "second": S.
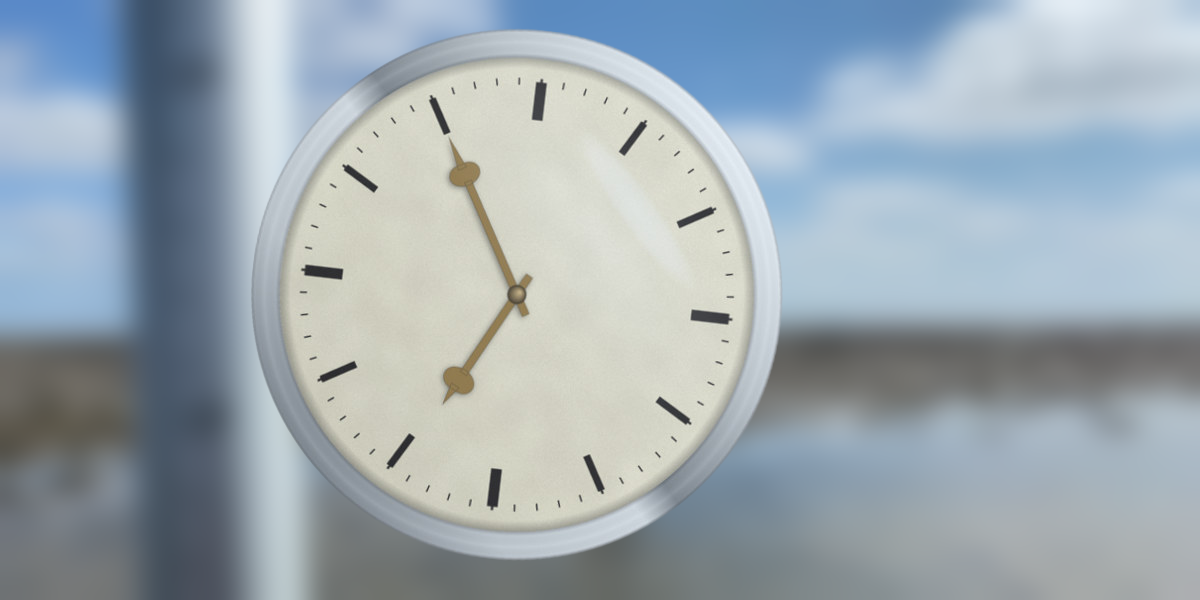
{"hour": 6, "minute": 55}
